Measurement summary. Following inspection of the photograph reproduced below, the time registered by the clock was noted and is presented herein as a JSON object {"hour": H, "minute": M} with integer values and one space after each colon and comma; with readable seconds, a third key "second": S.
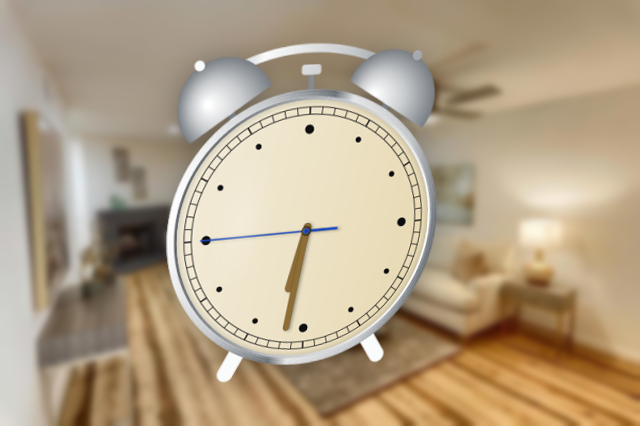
{"hour": 6, "minute": 31, "second": 45}
